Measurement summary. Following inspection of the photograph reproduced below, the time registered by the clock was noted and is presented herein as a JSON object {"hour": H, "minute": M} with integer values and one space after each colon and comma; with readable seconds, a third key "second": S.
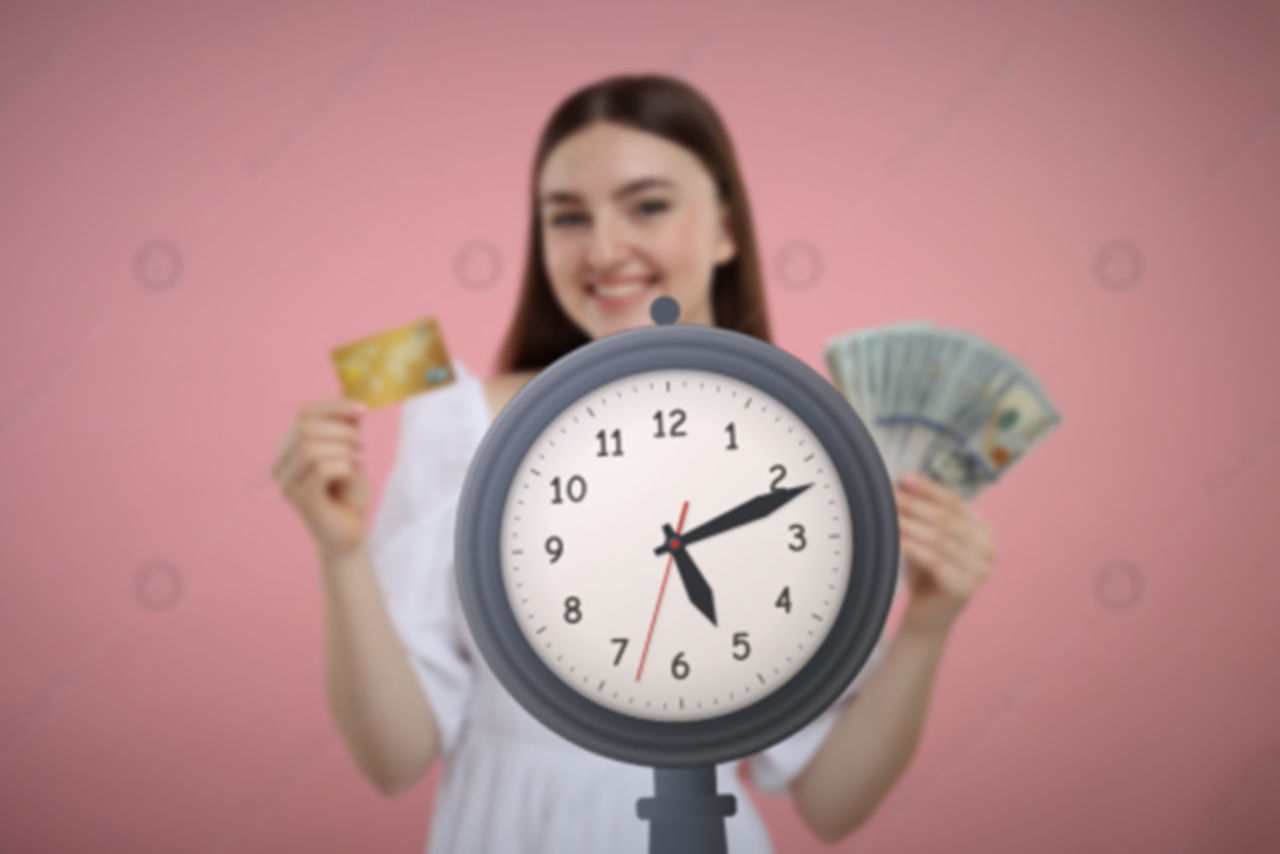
{"hour": 5, "minute": 11, "second": 33}
